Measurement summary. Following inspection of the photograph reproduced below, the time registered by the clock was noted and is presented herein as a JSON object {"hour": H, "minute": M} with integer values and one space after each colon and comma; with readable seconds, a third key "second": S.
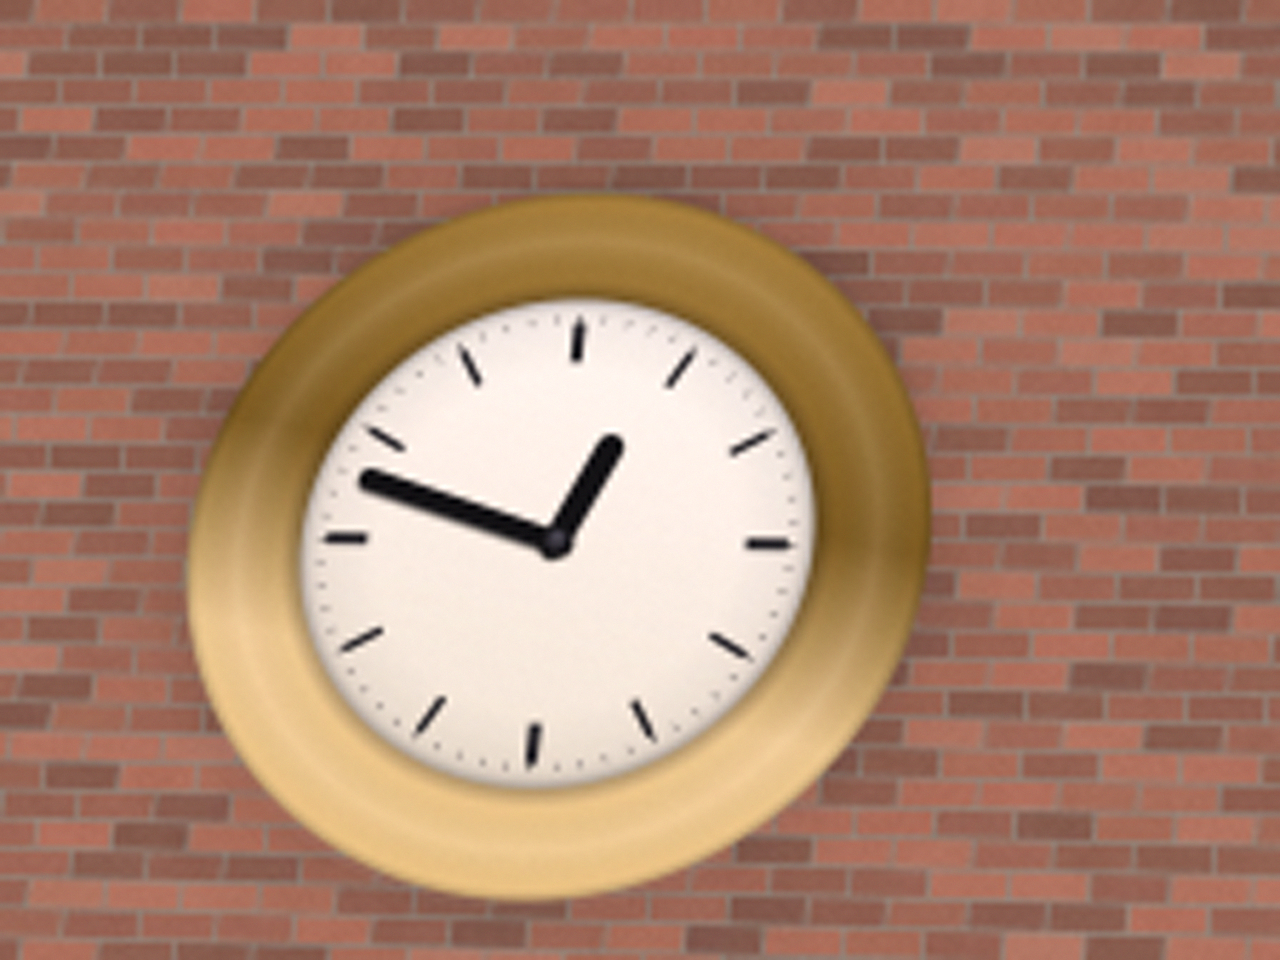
{"hour": 12, "minute": 48}
